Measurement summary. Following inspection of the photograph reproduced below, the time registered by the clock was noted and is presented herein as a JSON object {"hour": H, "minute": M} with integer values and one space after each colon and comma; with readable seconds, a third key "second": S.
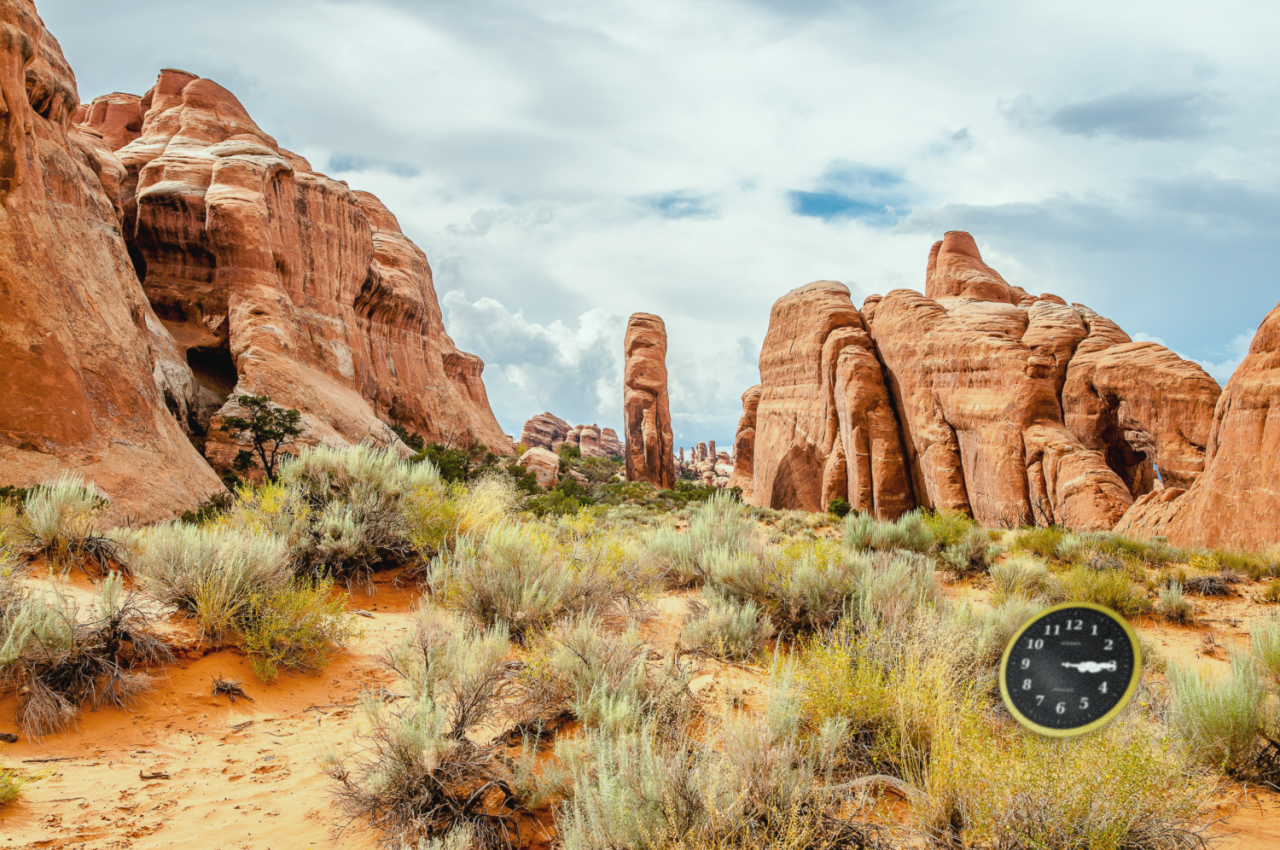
{"hour": 3, "minute": 15}
